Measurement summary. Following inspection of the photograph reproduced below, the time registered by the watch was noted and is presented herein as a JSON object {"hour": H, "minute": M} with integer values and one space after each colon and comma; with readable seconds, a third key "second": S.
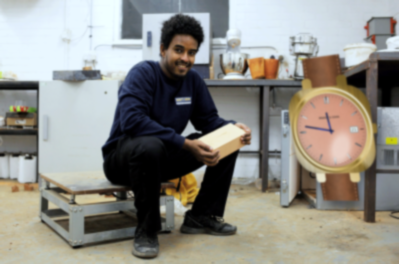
{"hour": 11, "minute": 47}
